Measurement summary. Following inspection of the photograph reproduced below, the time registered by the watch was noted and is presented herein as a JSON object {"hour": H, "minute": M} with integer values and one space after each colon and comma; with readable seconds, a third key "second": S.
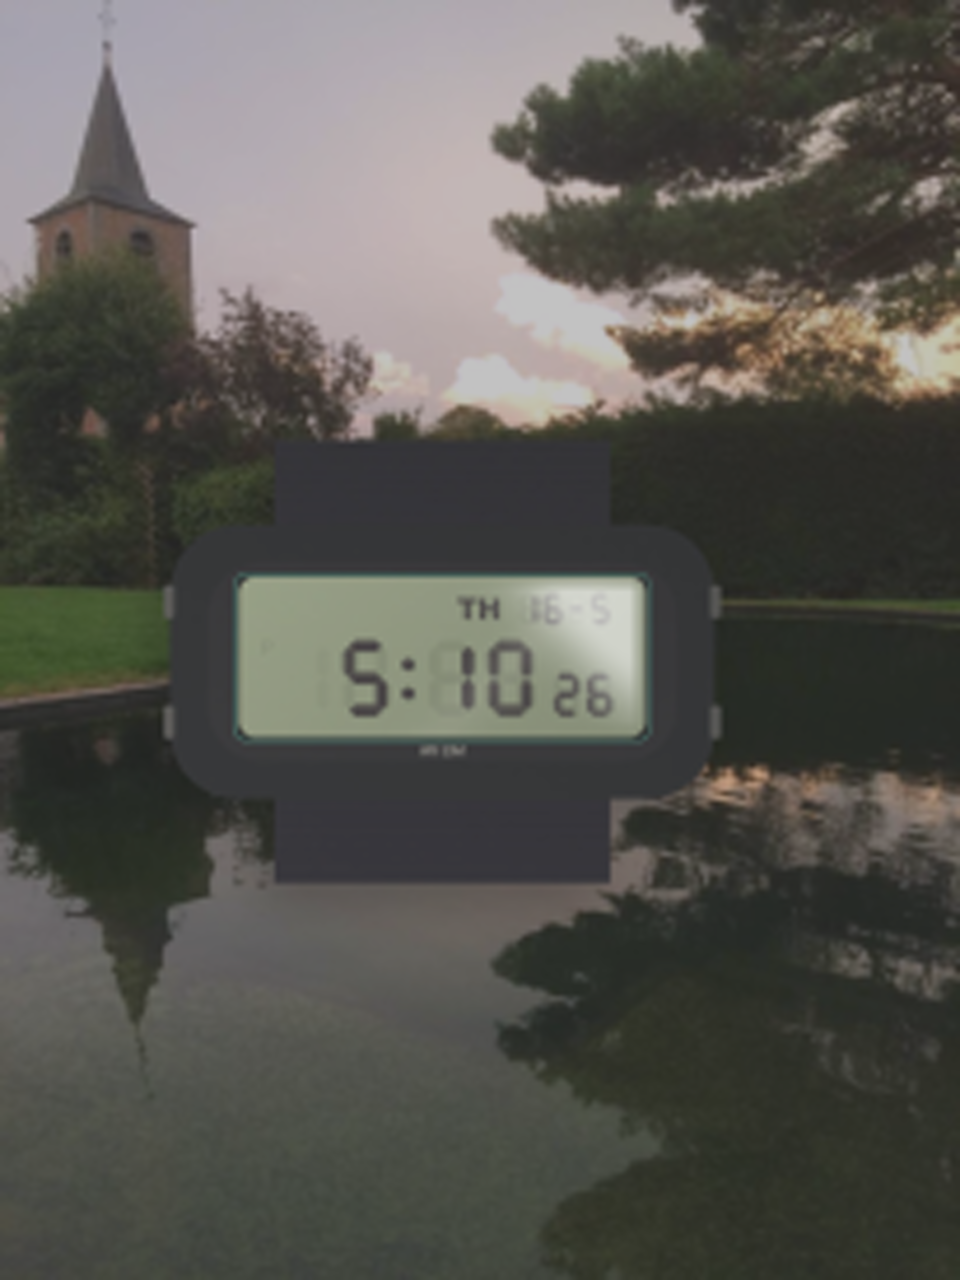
{"hour": 5, "minute": 10, "second": 26}
